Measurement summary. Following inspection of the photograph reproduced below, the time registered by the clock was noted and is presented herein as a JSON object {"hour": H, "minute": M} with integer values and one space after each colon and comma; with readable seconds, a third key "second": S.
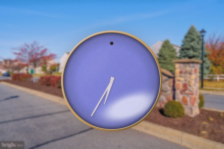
{"hour": 6, "minute": 35}
